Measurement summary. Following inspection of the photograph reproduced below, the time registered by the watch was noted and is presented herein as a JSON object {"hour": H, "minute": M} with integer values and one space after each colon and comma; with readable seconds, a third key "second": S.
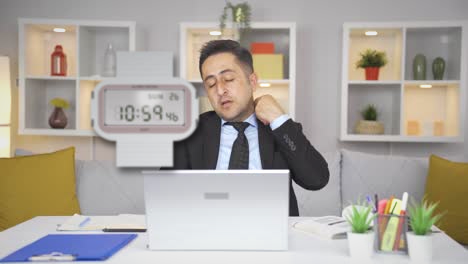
{"hour": 10, "minute": 59}
